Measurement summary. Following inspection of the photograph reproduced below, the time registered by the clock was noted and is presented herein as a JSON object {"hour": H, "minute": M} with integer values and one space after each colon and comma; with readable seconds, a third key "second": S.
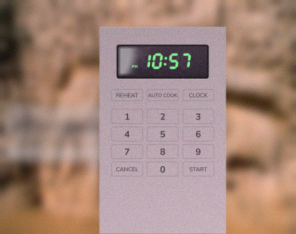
{"hour": 10, "minute": 57}
